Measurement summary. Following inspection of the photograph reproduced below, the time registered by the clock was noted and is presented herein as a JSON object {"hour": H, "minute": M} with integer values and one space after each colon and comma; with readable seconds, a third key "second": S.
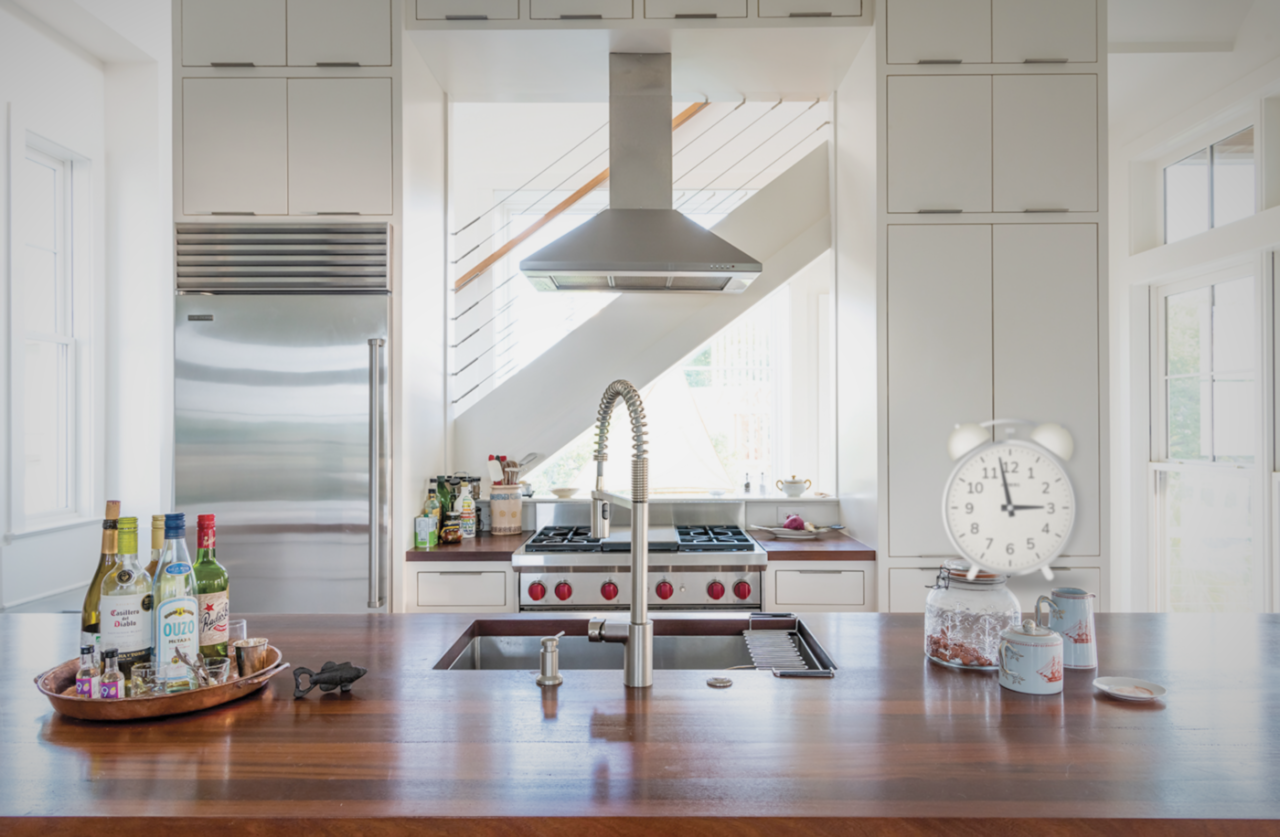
{"hour": 2, "minute": 58}
